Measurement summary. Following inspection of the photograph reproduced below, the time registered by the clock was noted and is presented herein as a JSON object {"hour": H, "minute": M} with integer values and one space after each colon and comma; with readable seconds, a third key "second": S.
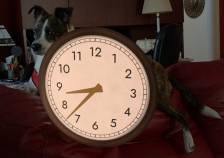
{"hour": 8, "minute": 37}
